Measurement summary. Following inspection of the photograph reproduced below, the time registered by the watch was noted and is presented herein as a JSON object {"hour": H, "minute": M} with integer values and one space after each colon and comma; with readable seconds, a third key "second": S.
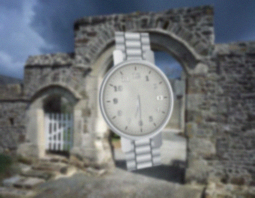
{"hour": 6, "minute": 30}
